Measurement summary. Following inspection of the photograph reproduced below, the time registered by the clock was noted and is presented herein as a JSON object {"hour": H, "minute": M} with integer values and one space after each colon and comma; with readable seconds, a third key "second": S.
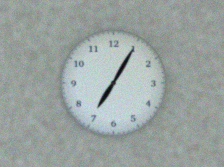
{"hour": 7, "minute": 5}
